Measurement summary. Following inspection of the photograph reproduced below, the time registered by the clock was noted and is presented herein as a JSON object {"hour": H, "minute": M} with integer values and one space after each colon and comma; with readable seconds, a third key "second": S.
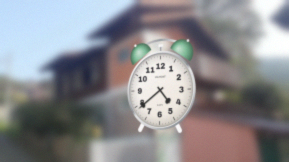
{"hour": 4, "minute": 39}
